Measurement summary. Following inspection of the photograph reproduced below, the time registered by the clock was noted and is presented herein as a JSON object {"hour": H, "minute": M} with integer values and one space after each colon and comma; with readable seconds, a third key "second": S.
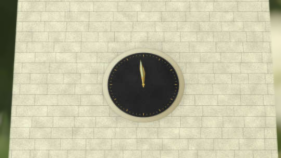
{"hour": 11, "minute": 59}
